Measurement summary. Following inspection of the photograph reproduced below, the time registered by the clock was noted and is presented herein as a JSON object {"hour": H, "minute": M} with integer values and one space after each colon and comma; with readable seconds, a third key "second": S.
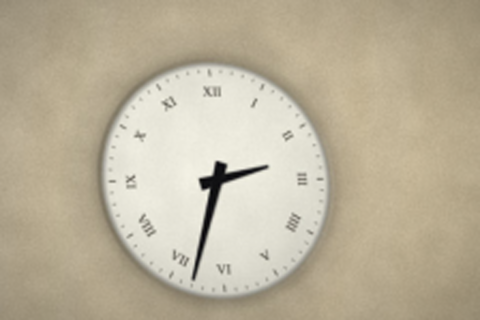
{"hour": 2, "minute": 33}
